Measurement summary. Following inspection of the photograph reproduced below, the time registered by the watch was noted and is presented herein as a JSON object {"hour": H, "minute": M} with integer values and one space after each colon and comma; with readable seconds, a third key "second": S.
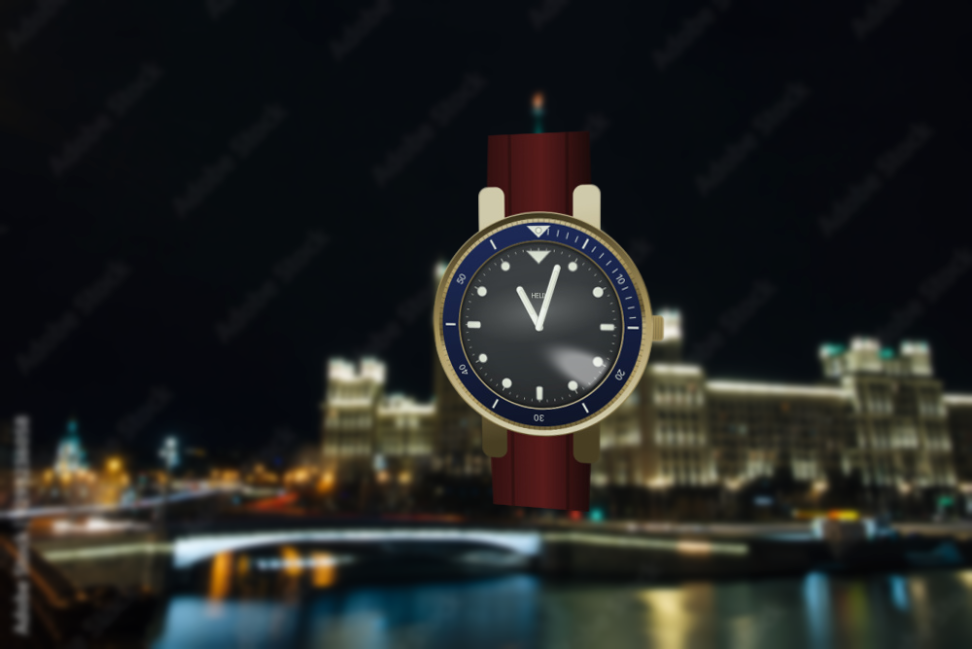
{"hour": 11, "minute": 3}
